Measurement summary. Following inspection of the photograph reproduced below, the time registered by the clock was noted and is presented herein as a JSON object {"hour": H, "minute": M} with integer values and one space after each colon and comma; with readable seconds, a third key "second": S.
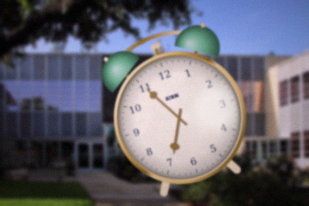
{"hour": 6, "minute": 55}
